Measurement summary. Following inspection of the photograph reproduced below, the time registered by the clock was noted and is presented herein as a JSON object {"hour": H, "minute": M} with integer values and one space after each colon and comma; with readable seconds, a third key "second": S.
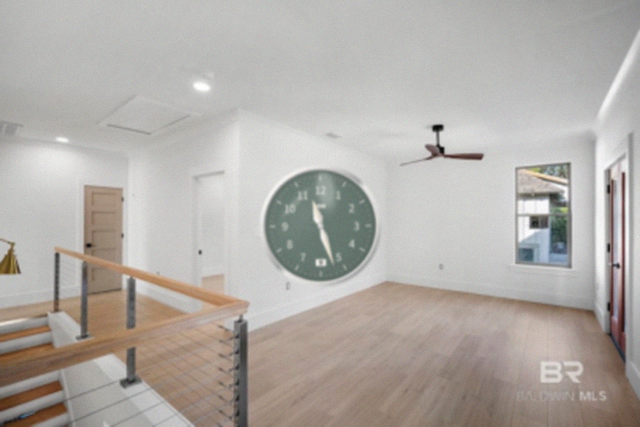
{"hour": 11, "minute": 27}
